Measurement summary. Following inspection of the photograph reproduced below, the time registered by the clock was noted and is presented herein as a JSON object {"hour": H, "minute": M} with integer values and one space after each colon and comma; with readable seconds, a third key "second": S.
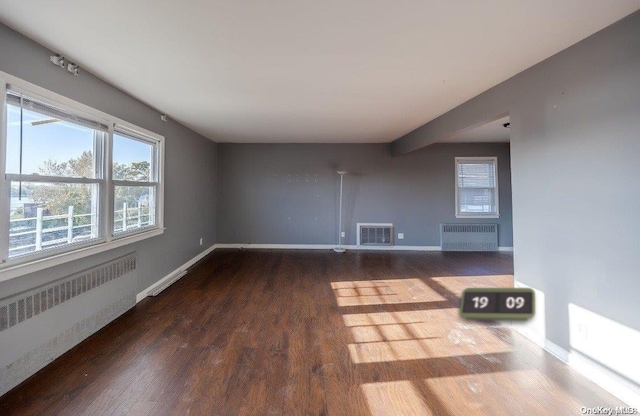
{"hour": 19, "minute": 9}
